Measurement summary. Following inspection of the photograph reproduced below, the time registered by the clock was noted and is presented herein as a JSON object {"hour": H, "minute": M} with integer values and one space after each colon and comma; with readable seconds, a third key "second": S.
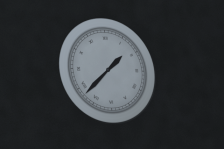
{"hour": 1, "minute": 38}
